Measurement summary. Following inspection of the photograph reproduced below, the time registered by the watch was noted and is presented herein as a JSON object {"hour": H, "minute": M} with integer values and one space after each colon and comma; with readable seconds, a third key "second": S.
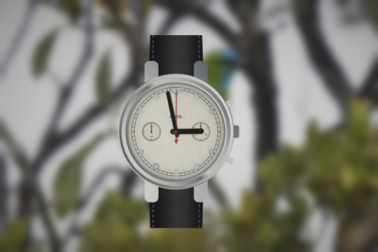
{"hour": 2, "minute": 58}
